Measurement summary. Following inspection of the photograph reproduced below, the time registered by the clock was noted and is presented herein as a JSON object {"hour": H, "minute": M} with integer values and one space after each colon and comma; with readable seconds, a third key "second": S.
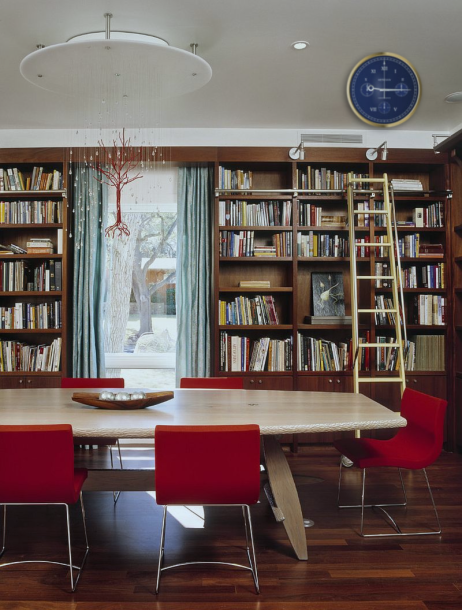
{"hour": 9, "minute": 15}
